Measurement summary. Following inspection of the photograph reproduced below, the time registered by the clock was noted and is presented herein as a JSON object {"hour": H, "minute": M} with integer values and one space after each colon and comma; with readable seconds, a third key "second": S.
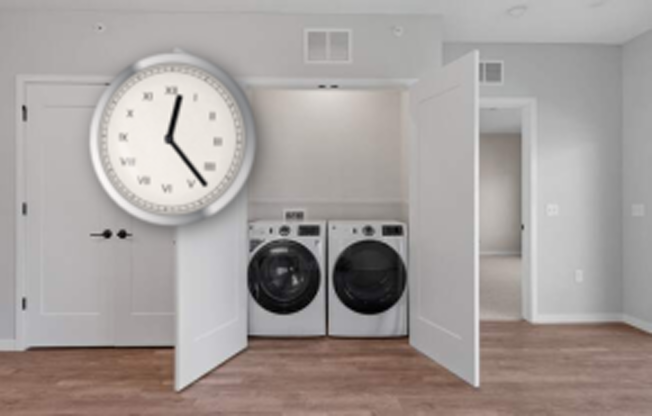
{"hour": 12, "minute": 23}
